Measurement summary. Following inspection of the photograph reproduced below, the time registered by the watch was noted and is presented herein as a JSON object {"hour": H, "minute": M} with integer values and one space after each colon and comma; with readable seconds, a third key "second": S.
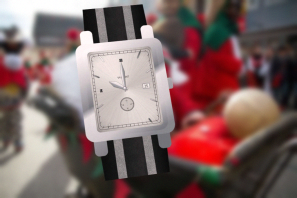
{"hour": 10, "minute": 0}
